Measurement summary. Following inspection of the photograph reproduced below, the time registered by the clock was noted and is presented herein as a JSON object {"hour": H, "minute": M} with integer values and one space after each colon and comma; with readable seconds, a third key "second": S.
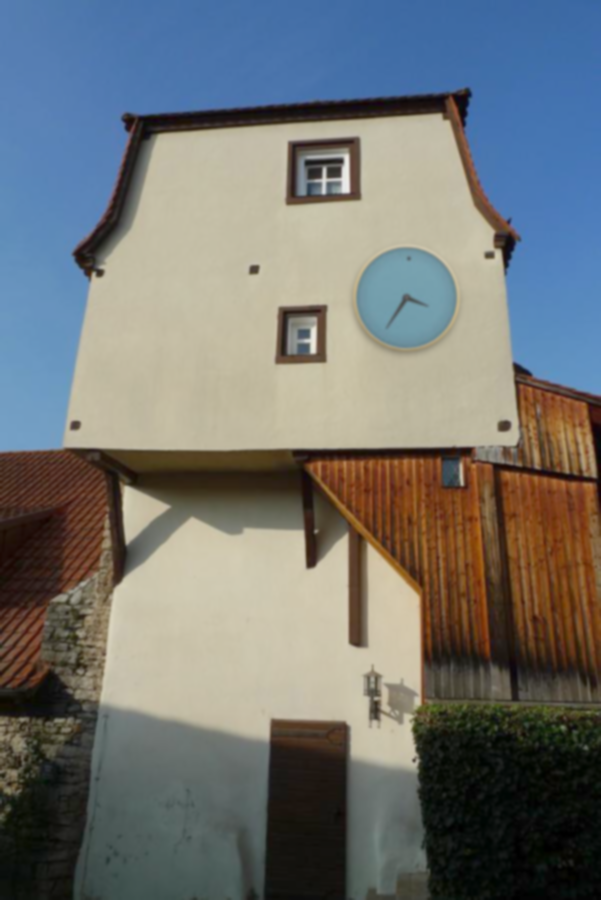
{"hour": 3, "minute": 35}
